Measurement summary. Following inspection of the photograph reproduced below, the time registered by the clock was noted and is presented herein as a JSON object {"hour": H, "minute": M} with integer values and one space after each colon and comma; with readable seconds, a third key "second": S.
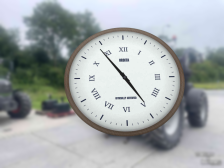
{"hour": 4, "minute": 54}
